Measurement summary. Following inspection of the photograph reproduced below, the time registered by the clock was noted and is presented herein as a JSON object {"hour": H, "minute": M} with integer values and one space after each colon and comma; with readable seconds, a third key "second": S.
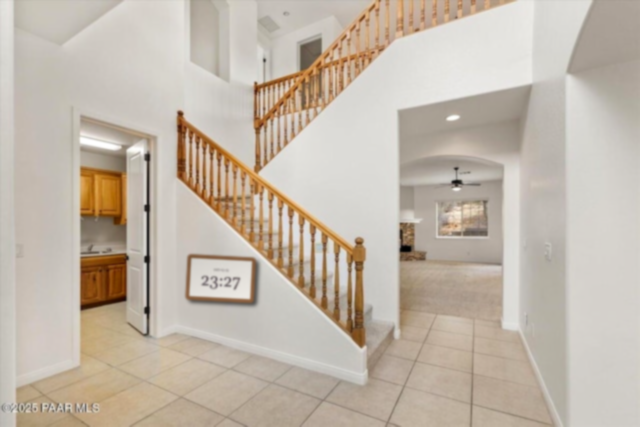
{"hour": 23, "minute": 27}
